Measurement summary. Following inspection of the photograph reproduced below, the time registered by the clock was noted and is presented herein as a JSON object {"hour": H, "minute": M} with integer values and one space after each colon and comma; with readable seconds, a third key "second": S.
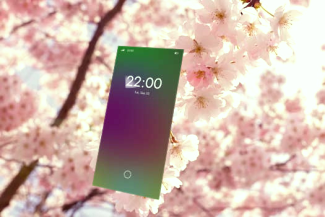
{"hour": 22, "minute": 0}
